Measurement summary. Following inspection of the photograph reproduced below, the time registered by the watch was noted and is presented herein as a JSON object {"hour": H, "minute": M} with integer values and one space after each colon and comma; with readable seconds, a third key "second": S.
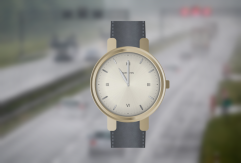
{"hour": 11, "minute": 0}
